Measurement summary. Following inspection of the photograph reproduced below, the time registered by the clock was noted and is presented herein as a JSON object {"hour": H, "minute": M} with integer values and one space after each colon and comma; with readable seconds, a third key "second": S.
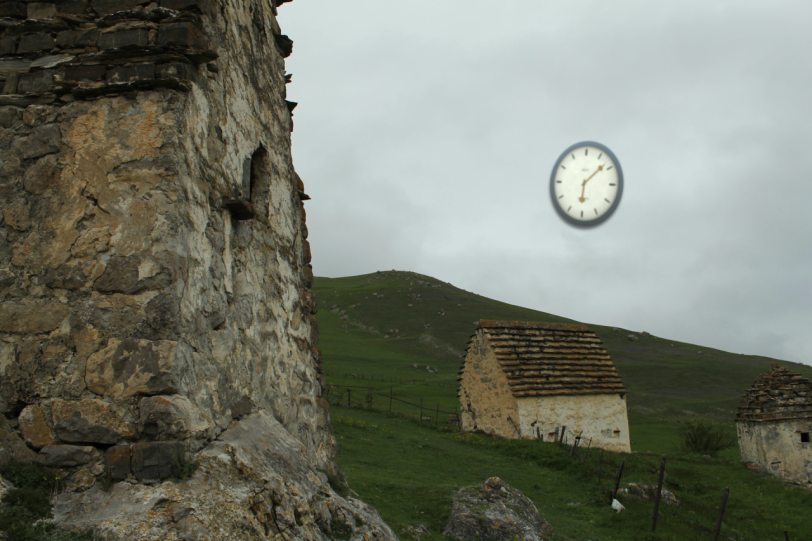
{"hour": 6, "minute": 8}
